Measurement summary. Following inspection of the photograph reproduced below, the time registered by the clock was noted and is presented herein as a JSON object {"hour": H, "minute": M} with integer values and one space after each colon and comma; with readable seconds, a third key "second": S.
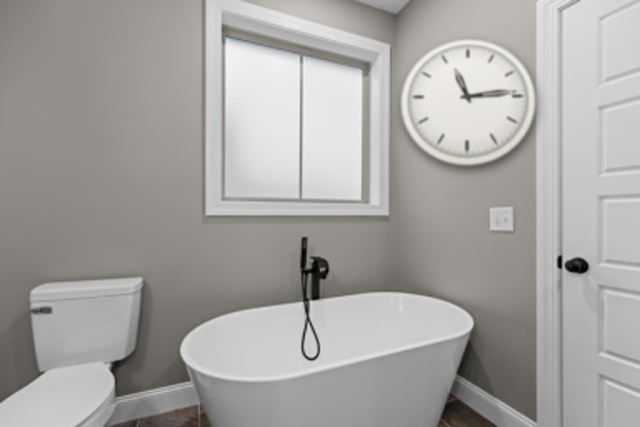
{"hour": 11, "minute": 14}
